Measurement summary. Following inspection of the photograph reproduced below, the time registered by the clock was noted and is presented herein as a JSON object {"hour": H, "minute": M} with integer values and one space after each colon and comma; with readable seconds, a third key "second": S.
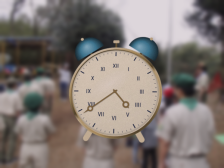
{"hour": 4, "minute": 39}
